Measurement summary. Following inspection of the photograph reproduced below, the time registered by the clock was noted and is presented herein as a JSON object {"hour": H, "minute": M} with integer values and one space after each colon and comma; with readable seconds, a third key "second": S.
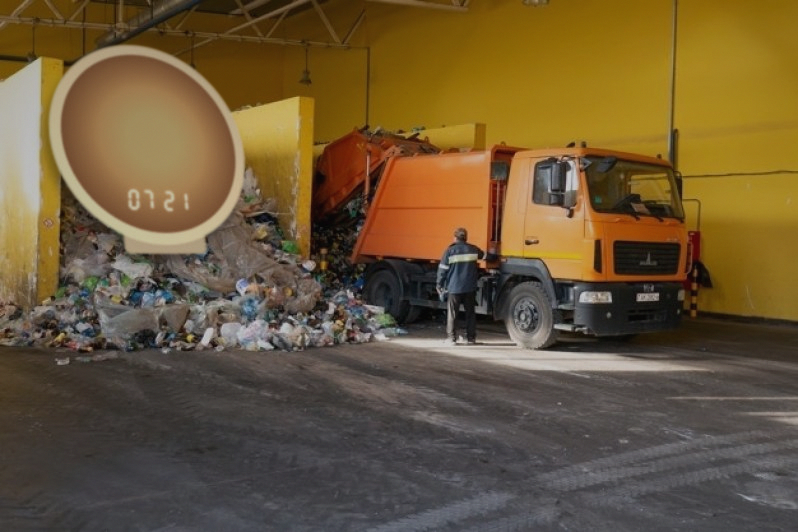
{"hour": 7, "minute": 21}
